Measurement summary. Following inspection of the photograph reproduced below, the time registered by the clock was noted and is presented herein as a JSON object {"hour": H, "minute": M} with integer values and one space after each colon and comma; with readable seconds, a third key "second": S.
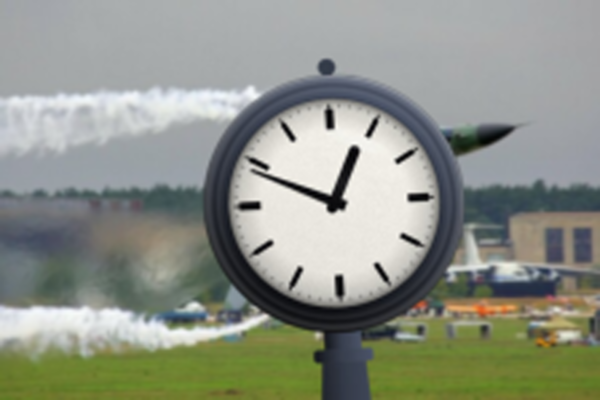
{"hour": 12, "minute": 49}
